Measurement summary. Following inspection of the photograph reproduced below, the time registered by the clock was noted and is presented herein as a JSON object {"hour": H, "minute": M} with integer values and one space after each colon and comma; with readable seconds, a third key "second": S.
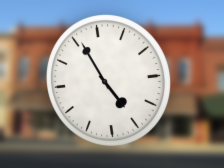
{"hour": 4, "minute": 56}
